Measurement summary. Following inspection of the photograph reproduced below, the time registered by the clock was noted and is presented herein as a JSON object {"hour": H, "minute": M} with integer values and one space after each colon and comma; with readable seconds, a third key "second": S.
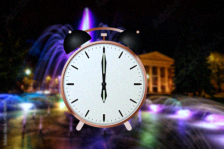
{"hour": 6, "minute": 0}
